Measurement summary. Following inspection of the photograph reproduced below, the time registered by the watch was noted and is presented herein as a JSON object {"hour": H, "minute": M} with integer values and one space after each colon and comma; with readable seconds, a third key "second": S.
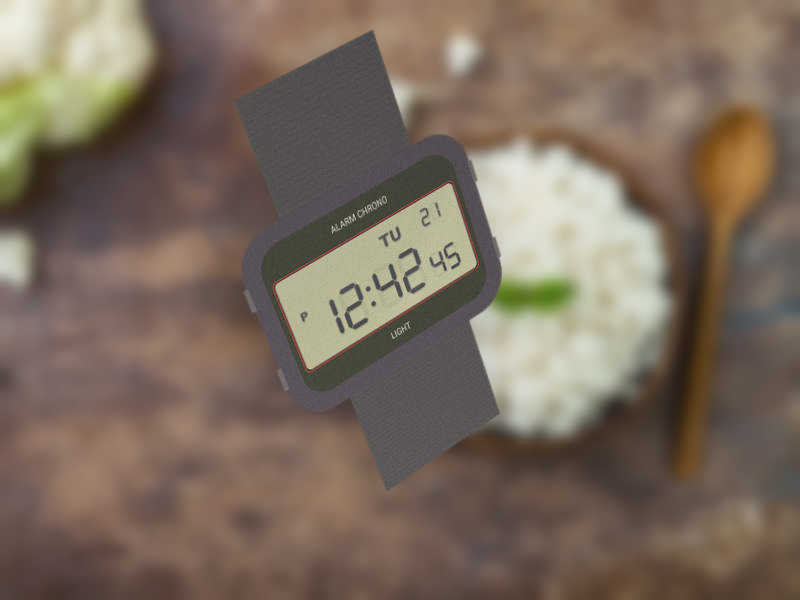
{"hour": 12, "minute": 42, "second": 45}
